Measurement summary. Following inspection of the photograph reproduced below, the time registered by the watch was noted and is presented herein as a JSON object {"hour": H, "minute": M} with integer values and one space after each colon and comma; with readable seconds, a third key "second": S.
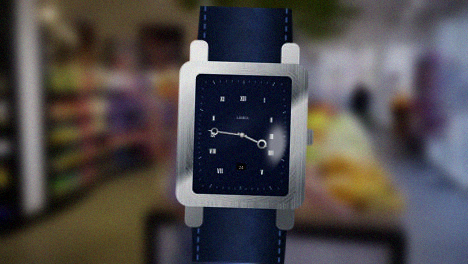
{"hour": 3, "minute": 46}
